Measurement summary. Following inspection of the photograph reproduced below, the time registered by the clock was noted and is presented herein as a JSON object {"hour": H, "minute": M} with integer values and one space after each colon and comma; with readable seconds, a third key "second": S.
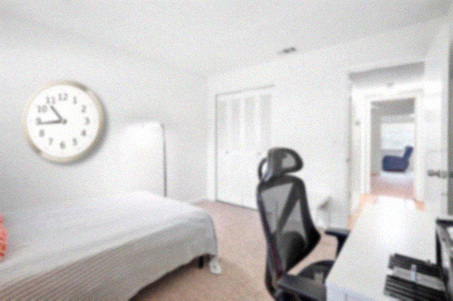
{"hour": 10, "minute": 44}
